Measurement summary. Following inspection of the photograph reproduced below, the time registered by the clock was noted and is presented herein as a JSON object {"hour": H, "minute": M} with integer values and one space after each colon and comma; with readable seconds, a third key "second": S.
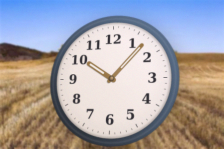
{"hour": 10, "minute": 7}
